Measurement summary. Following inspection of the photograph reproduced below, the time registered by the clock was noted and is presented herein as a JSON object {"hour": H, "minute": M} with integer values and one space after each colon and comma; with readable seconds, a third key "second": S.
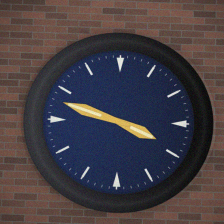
{"hour": 3, "minute": 48}
